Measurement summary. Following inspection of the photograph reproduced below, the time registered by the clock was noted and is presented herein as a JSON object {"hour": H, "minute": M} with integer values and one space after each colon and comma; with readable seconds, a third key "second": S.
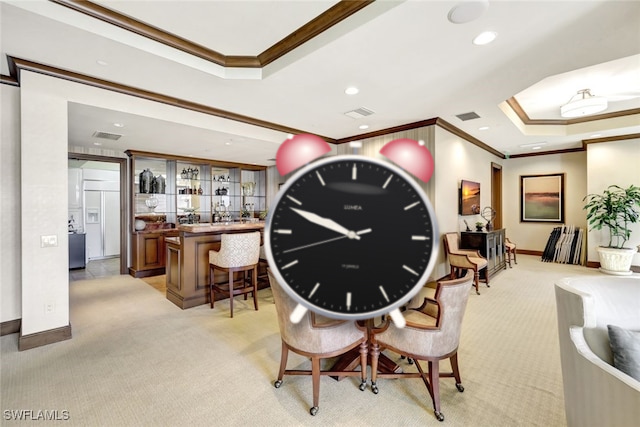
{"hour": 9, "minute": 48, "second": 42}
